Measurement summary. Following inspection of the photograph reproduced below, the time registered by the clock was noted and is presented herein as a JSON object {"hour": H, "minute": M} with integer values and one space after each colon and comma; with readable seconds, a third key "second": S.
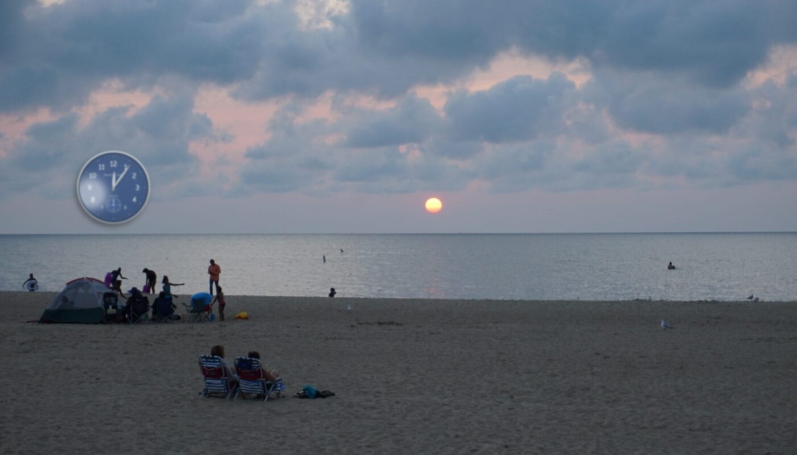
{"hour": 12, "minute": 6}
